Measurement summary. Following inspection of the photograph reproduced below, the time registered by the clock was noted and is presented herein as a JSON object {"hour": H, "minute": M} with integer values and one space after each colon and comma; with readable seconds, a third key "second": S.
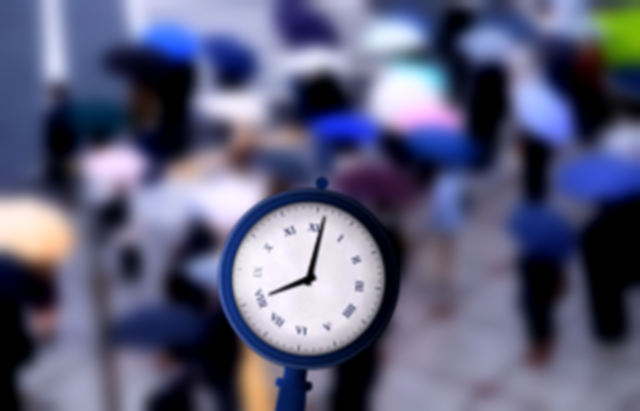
{"hour": 8, "minute": 1}
